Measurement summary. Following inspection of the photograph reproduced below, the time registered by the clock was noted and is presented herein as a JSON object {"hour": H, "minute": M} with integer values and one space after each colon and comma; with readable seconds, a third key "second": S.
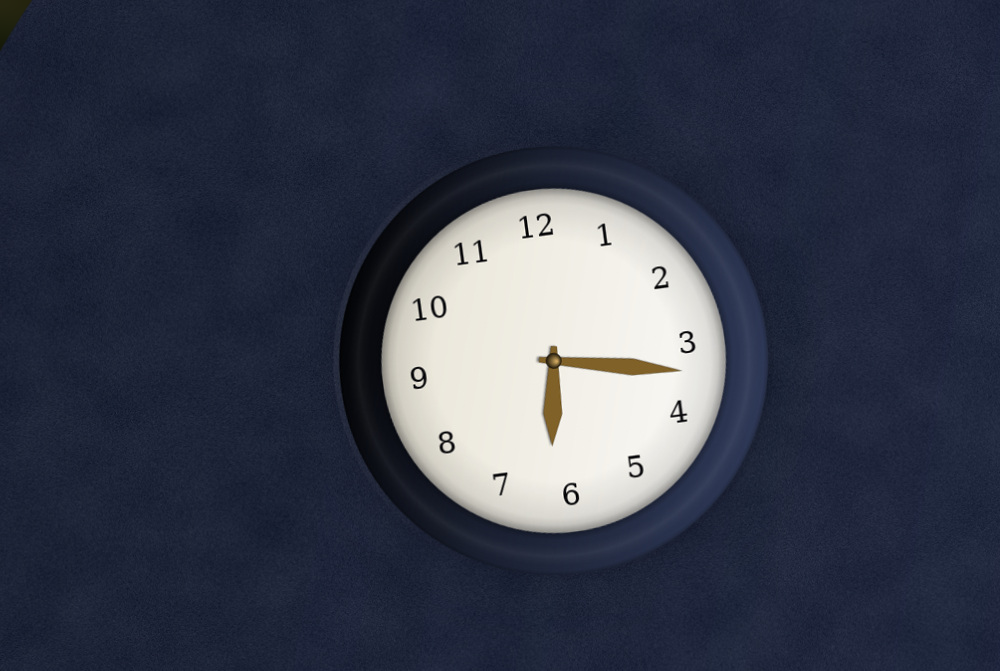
{"hour": 6, "minute": 17}
